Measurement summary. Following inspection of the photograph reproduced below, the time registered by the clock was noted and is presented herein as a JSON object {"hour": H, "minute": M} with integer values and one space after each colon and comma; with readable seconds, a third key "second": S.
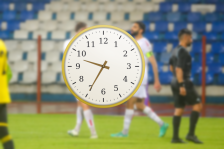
{"hour": 9, "minute": 35}
